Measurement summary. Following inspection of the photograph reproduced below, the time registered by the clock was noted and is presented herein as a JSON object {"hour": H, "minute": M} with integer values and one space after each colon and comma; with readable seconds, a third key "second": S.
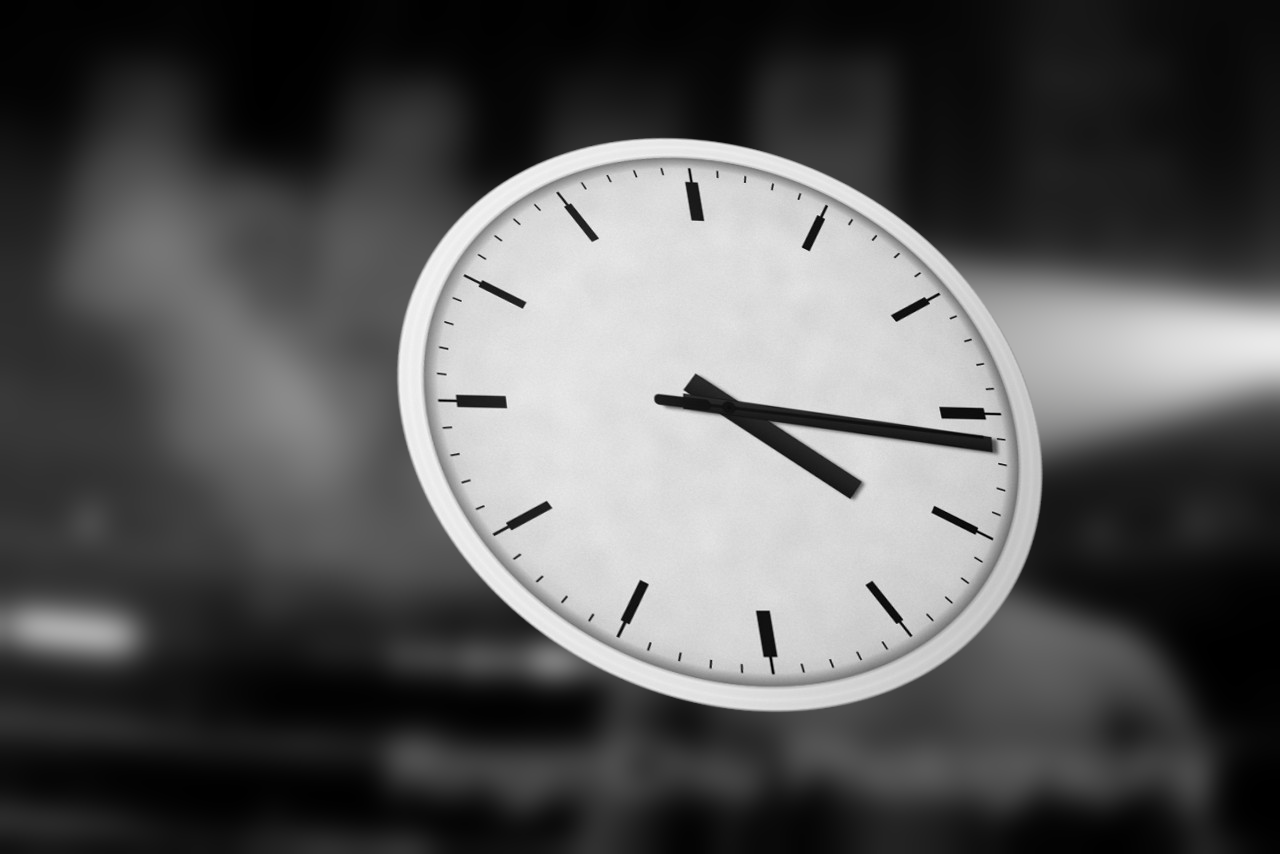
{"hour": 4, "minute": 16, "second": 16}
